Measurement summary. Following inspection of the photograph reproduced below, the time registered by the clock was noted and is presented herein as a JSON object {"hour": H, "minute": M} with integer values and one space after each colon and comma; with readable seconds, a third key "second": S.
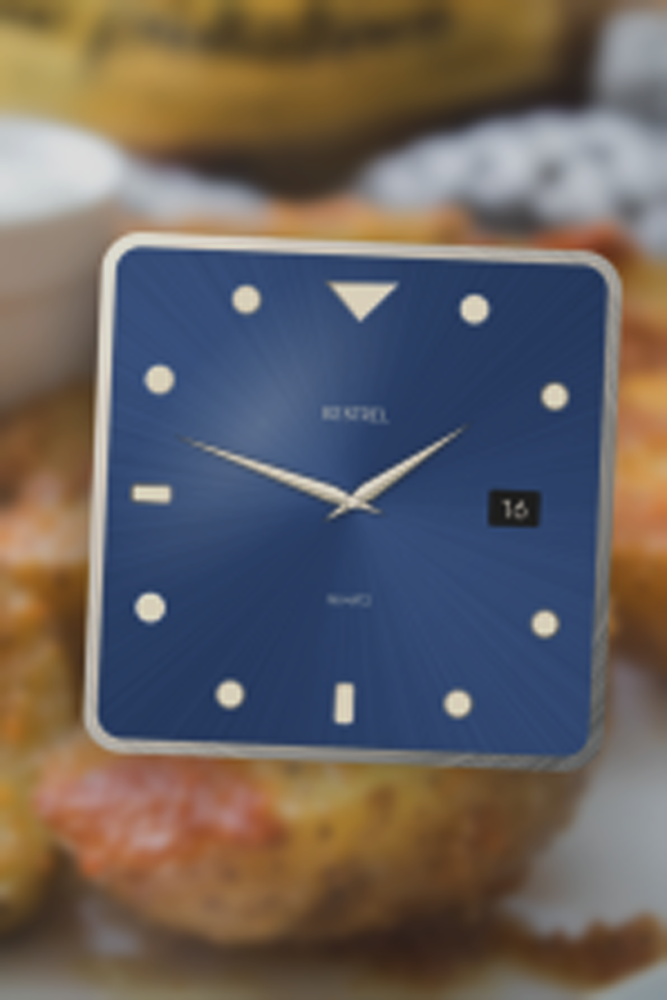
{"hour": 1, "minute": 48}
